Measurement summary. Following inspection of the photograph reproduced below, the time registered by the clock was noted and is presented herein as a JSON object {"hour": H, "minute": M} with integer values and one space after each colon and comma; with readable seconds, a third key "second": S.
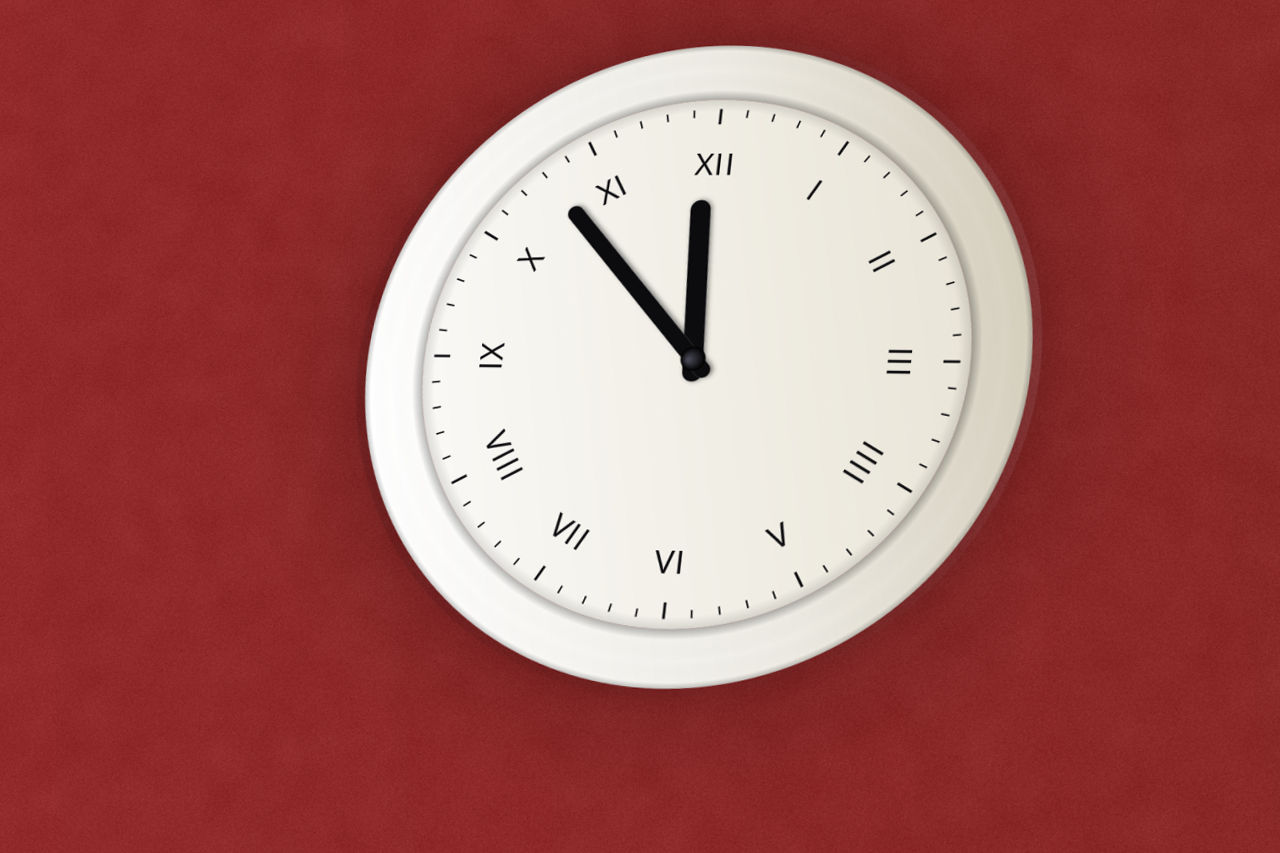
{"hour": 11, "minute": 53}
